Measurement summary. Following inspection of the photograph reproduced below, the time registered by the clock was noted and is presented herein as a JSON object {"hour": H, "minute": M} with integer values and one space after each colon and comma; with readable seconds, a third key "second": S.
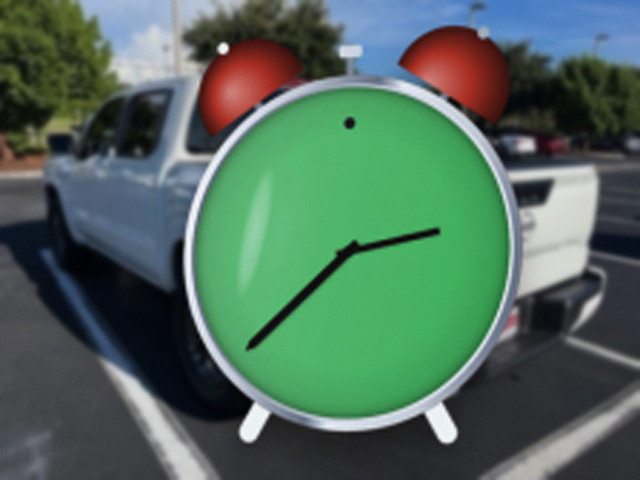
{"hour": 2, "minute": 38}
